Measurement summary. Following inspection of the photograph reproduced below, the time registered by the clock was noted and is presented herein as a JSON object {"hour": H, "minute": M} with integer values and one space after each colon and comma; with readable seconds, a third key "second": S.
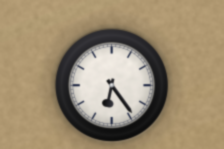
{"hour": 6, "minute": 24}
